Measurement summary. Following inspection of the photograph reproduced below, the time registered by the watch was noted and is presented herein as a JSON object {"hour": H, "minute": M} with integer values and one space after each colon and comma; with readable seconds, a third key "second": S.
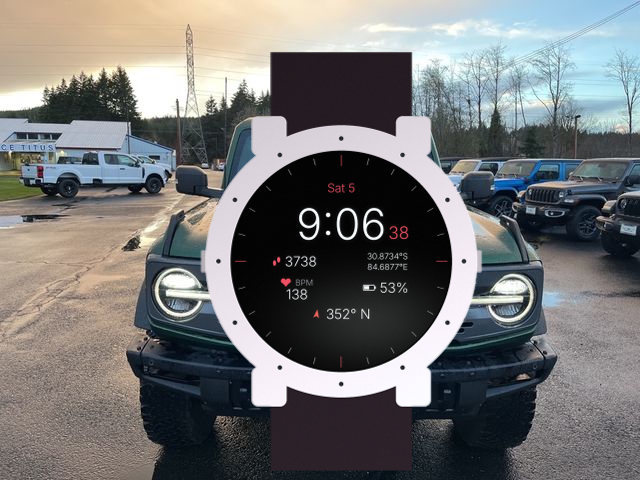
{"hour": 9, "minute": 6, "second": 38}
